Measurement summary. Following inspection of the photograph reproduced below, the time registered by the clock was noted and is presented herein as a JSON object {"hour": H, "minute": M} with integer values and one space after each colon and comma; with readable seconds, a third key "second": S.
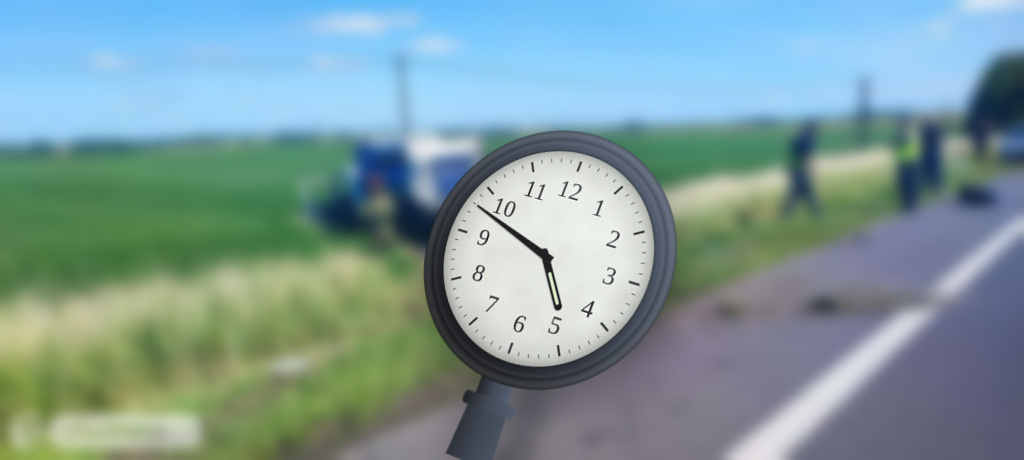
{"hour": 4, "minute": 48}
